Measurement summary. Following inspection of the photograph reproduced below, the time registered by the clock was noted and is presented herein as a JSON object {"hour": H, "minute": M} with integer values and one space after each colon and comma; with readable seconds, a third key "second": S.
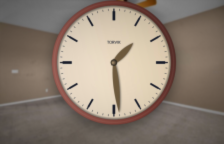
{"hour": 1, "minute": 29}
